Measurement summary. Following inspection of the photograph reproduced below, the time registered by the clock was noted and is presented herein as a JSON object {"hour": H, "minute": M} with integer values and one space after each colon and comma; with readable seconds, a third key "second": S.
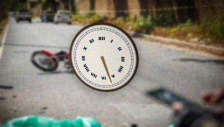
{"hour": 5, "minute": 27}
